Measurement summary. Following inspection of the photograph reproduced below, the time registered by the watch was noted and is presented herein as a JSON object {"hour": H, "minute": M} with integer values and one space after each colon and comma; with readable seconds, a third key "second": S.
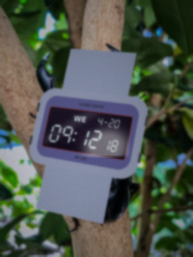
{"hour": 9, "minute": 12, "second": 18}
